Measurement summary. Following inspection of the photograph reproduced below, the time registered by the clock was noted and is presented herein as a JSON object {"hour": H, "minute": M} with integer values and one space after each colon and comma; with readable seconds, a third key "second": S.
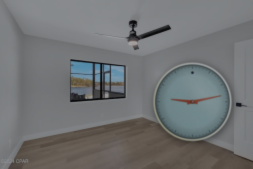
{"hour": 9, "minute": 13}
